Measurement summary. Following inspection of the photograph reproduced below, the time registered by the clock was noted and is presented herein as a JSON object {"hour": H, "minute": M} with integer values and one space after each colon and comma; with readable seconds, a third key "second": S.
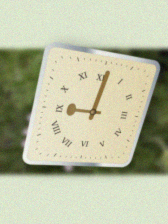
{"hour": 9, "minute": 1}
